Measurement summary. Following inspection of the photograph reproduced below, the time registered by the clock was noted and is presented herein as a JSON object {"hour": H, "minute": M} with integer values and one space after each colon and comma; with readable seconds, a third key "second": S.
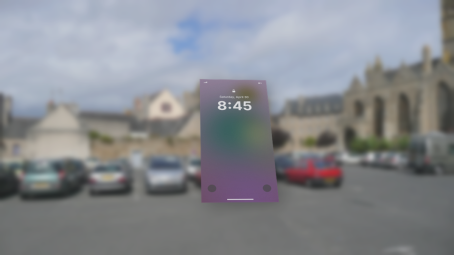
{"hour": 8, "minute": 45}
